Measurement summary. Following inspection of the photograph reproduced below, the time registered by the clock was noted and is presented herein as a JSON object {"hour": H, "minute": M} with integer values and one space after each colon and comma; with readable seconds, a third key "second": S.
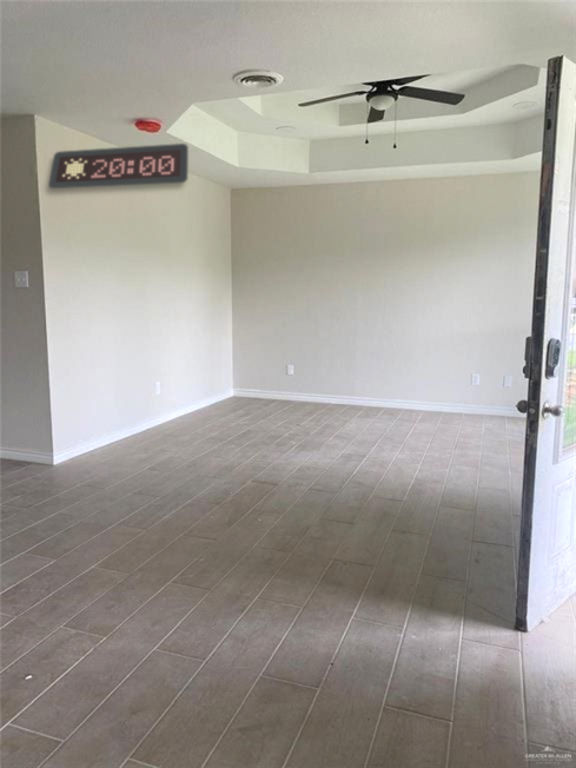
{"hour": 20, "minute": 0}
